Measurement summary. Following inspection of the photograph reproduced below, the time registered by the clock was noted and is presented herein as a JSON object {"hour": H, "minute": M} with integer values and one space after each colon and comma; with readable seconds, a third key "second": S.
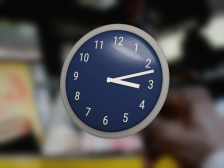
{"hour": 3, "minute": 12}
